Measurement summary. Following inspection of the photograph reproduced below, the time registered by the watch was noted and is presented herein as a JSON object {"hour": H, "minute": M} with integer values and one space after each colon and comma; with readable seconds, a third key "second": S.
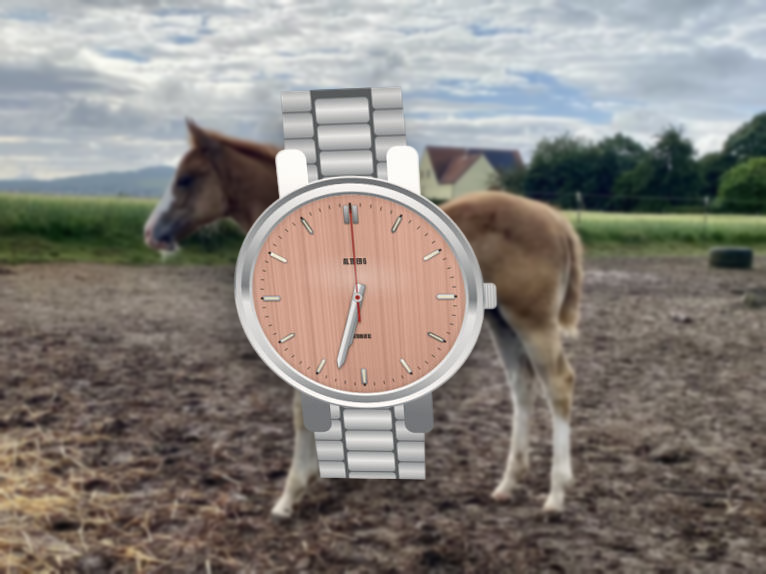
{"hour": 6, "minute": 33, "second": 0}
